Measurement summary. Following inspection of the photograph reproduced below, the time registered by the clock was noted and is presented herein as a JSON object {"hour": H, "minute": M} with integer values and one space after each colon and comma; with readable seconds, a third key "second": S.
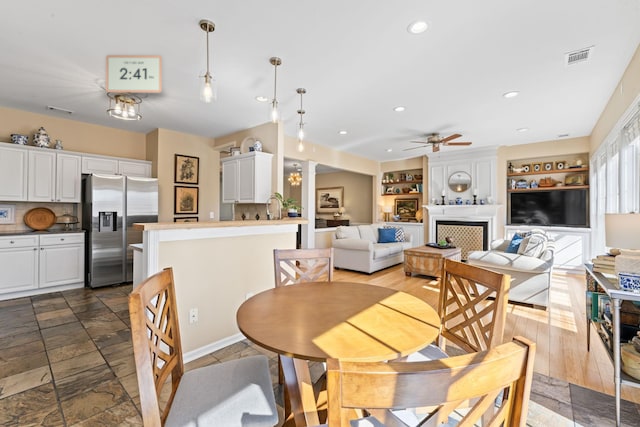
{"hour": 2, "minute": 41}
